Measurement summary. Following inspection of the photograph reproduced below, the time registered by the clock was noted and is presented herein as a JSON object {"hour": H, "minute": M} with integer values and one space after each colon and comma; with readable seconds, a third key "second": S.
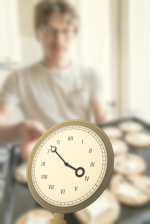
{"hour": 3, "minute": 52}
